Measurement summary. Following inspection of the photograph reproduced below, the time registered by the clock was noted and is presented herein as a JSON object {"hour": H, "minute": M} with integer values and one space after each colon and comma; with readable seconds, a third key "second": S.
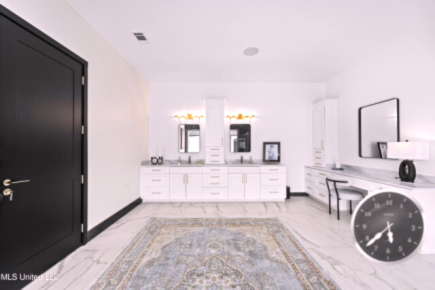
{"hour": 5, "minute": 38}
